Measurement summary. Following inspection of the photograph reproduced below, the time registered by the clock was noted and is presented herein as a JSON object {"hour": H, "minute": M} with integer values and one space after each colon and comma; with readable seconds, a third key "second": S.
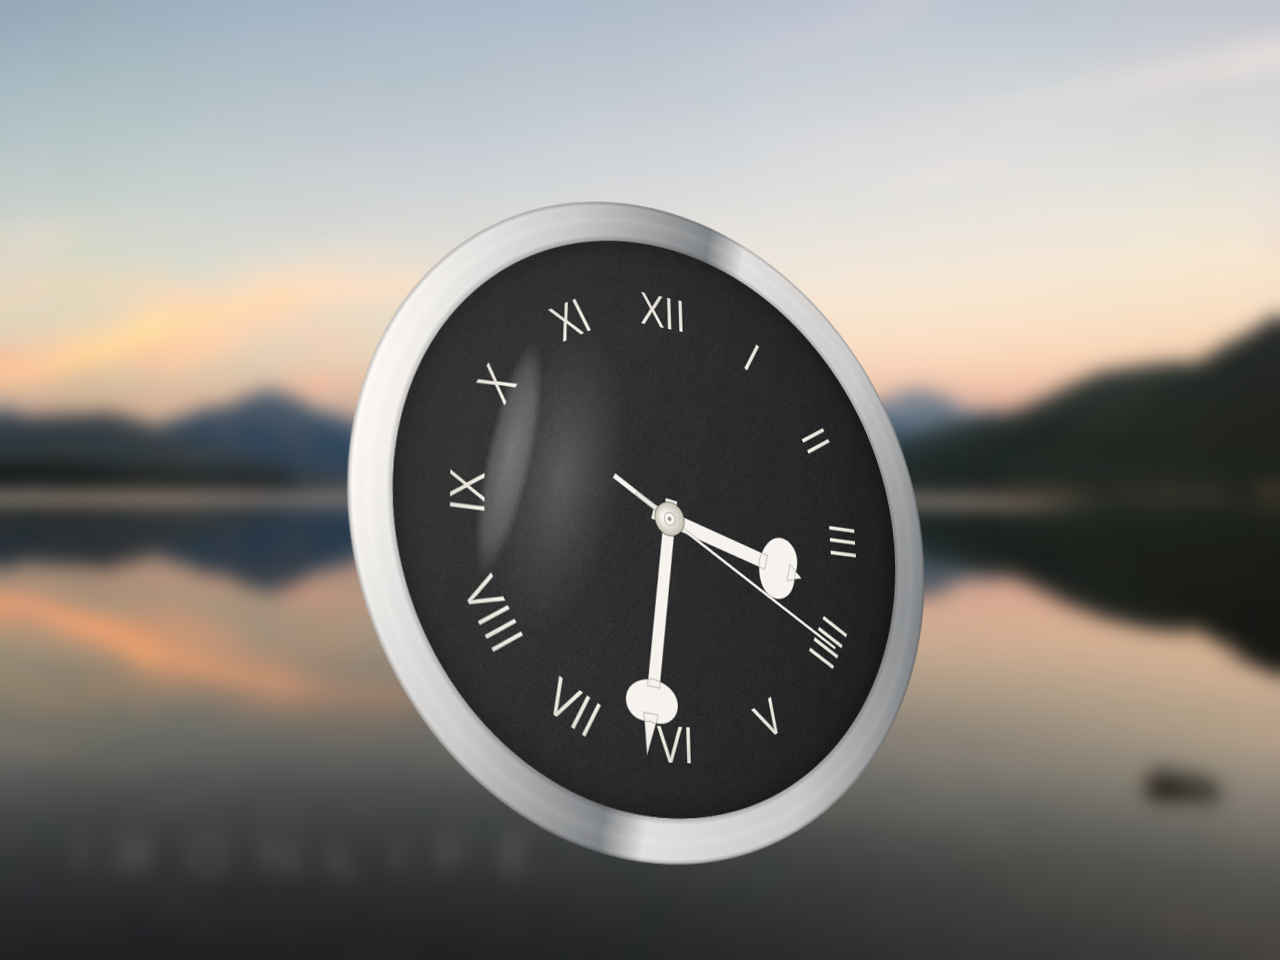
{"hour": 3, "minute": 31, "second": 20}
